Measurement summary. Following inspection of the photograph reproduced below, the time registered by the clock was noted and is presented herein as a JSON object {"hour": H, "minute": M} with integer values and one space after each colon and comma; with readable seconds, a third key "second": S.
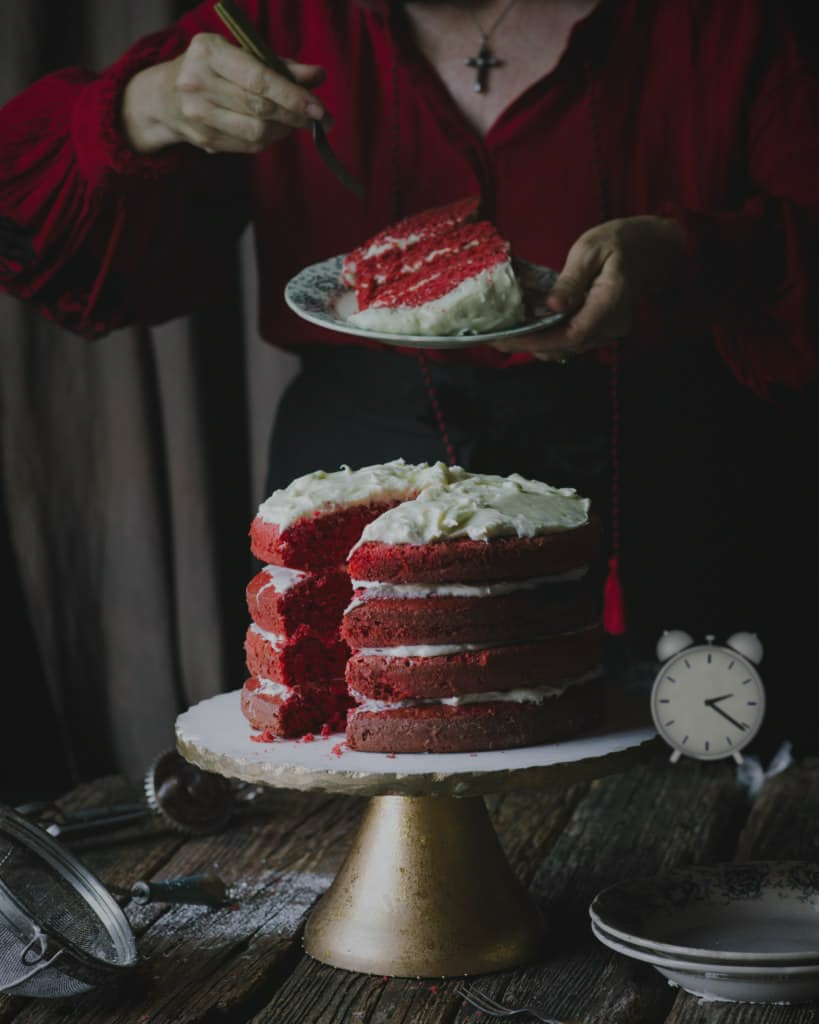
{"hour": 2, "minute": 21}
